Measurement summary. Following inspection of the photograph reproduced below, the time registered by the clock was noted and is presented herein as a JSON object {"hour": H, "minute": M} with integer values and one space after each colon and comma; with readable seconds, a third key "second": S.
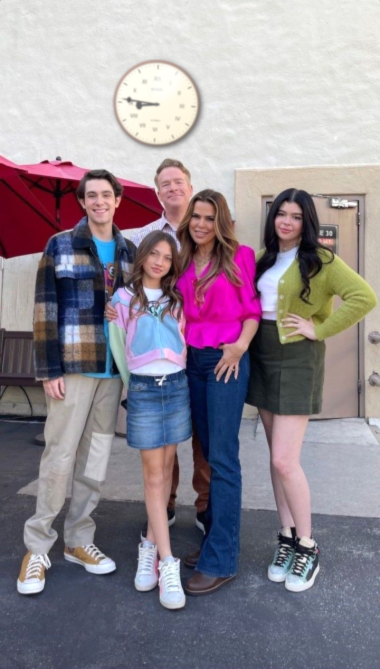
{"hour": 8, "minute": 46}
